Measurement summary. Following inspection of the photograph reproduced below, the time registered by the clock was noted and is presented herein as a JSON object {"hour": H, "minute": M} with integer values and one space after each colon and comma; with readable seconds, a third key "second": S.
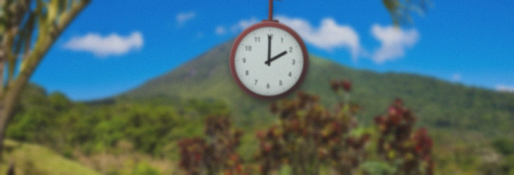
{"hour": 2, "minute": 0}
